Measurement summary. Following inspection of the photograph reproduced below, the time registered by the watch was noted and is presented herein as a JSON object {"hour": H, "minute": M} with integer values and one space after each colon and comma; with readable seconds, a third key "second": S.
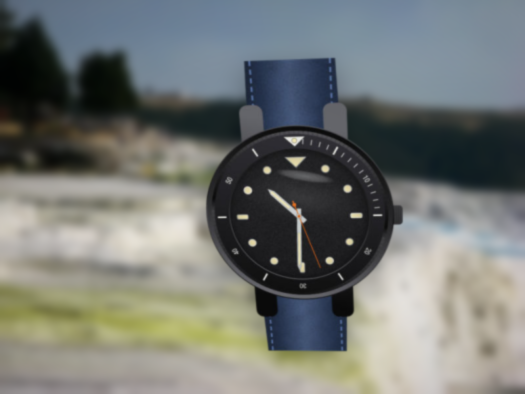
{"hour": 10, "minute": 30, "second": 27}
